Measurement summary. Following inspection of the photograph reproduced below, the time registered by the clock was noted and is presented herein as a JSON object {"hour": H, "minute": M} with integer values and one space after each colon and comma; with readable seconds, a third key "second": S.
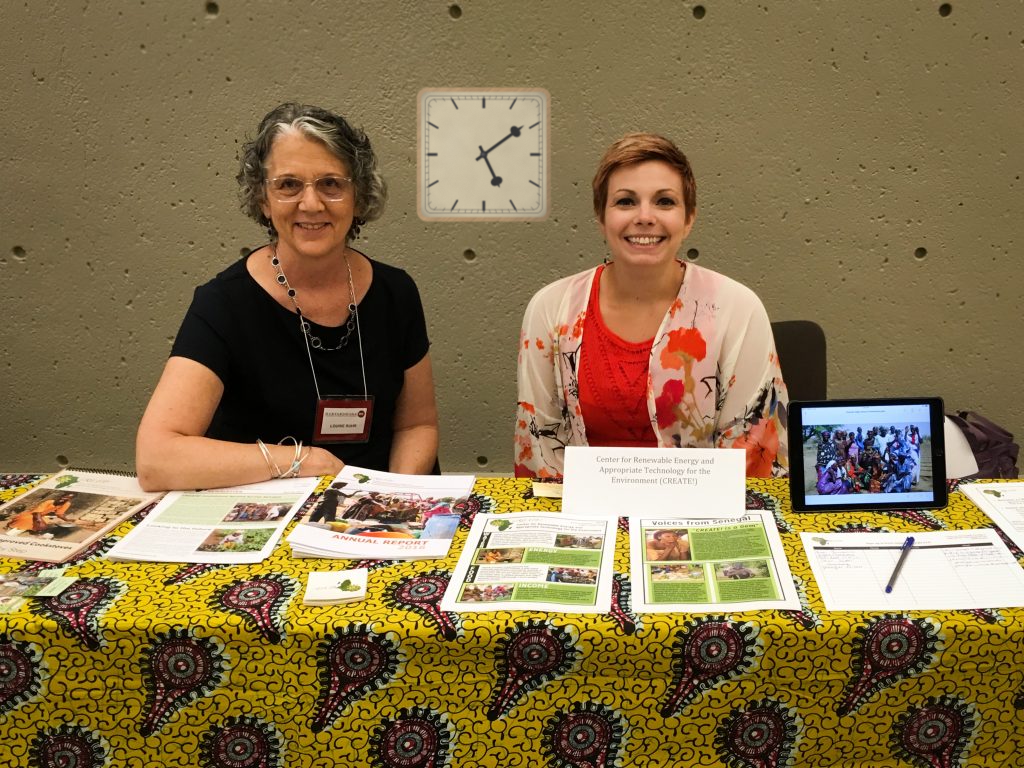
{"hour": 5, "minute": 9}
